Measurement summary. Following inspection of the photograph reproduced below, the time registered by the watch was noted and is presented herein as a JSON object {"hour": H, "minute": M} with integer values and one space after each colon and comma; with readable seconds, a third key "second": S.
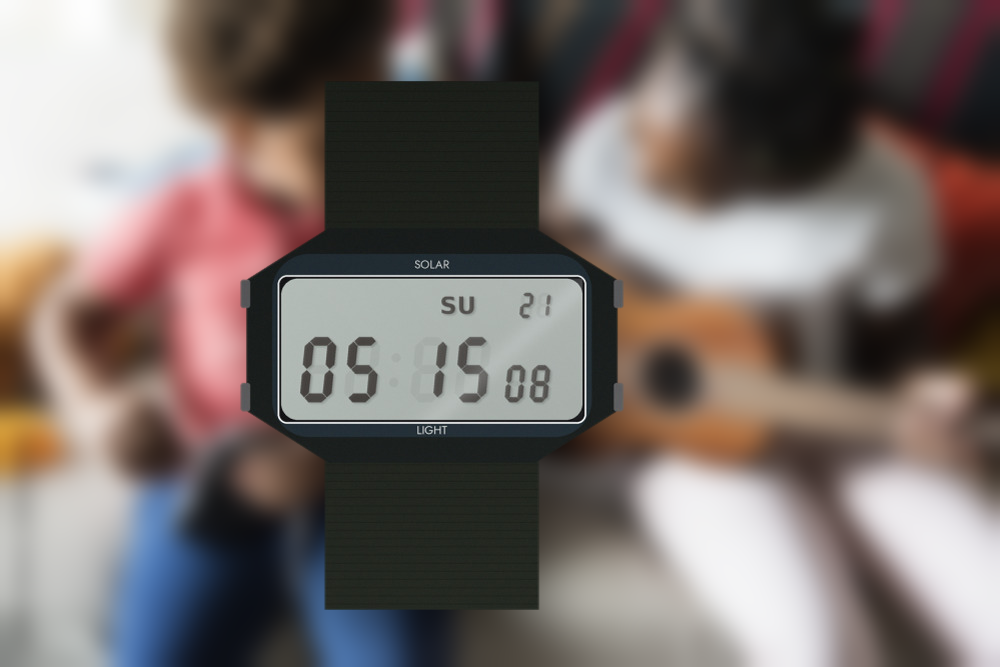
{"hour": 5, "minute": 15, "second": 8}
